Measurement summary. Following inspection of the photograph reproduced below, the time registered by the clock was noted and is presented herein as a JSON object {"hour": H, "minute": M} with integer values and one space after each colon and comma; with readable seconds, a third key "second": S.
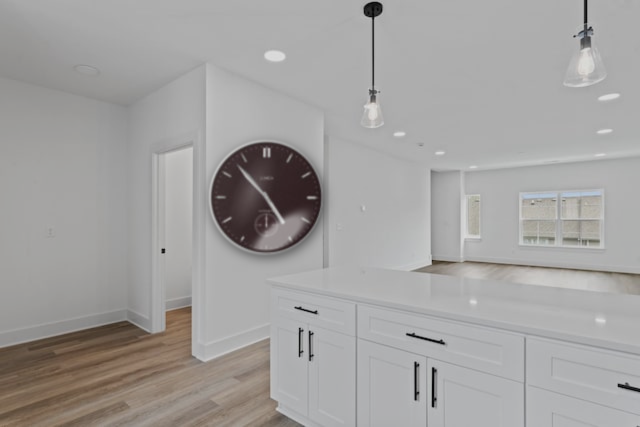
{"hour": 4, "minute": 53}
